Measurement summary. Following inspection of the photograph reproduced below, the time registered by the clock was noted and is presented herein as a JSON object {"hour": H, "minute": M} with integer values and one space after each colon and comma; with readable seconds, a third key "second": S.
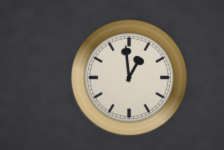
{"hour": 12, "minute": 59}
